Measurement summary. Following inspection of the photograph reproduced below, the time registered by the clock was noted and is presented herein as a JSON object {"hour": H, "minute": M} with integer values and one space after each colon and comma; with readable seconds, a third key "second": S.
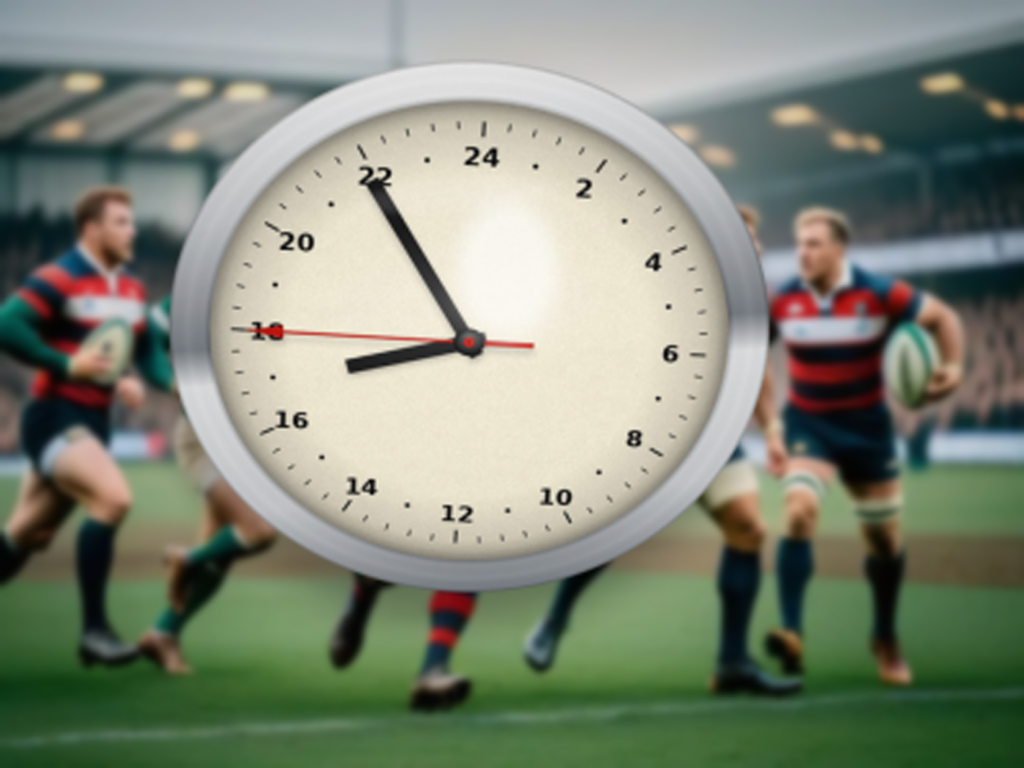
{"hour": 16, "minute": 54, "second": 45}
